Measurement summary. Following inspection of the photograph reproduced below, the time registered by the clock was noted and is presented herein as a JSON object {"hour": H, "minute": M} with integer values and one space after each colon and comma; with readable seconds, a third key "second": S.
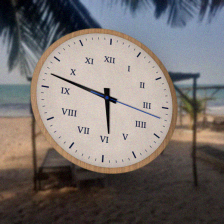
{"hour": 5, "minute": 47, "second": 17}
